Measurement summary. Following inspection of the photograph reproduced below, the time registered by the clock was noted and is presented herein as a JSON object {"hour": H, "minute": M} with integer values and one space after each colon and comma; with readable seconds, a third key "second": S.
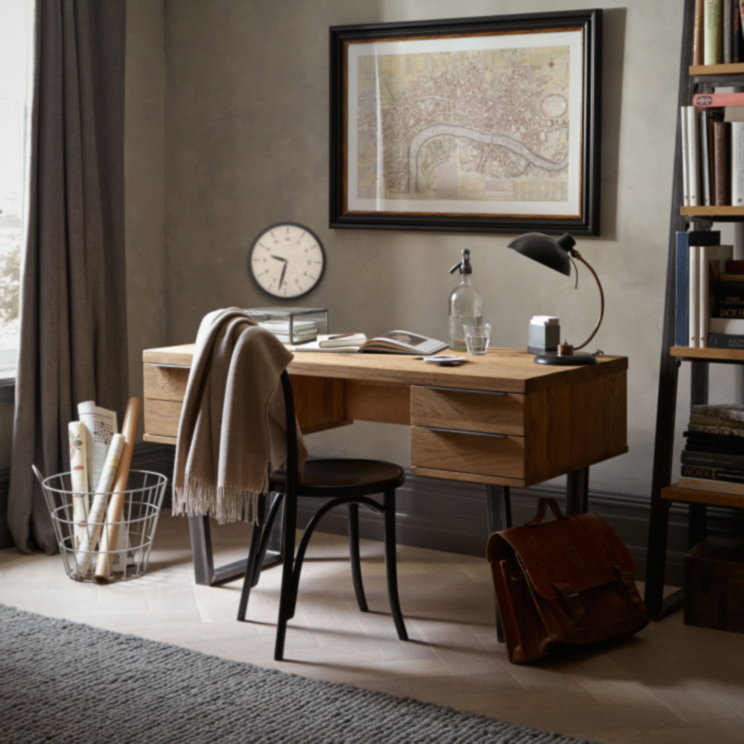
{"hour": 9, "minute": 32}
